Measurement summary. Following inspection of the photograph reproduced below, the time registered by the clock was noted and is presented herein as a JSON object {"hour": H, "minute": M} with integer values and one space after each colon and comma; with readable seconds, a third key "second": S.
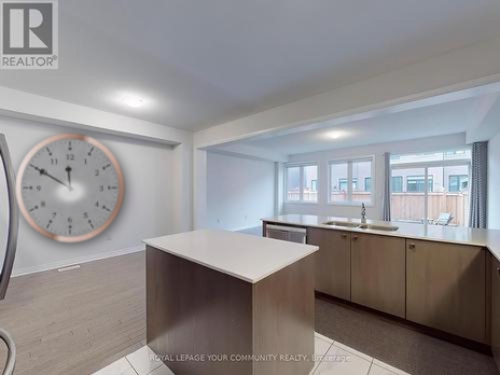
{"hour": 11, "minute": 50}
